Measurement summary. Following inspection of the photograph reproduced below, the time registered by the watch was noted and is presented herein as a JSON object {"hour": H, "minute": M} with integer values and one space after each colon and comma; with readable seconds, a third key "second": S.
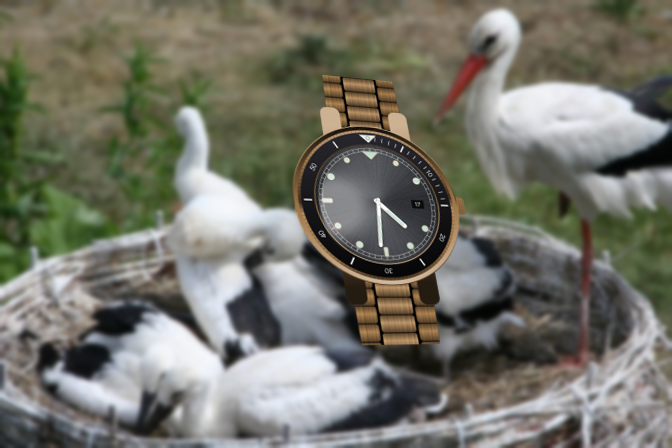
{"hour": 4, "minute": 31}
